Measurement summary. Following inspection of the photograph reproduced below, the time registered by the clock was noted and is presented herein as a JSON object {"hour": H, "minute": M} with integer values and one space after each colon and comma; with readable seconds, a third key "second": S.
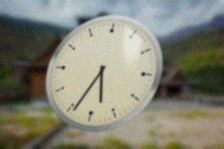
{"hour": 5, "minute": 34}
